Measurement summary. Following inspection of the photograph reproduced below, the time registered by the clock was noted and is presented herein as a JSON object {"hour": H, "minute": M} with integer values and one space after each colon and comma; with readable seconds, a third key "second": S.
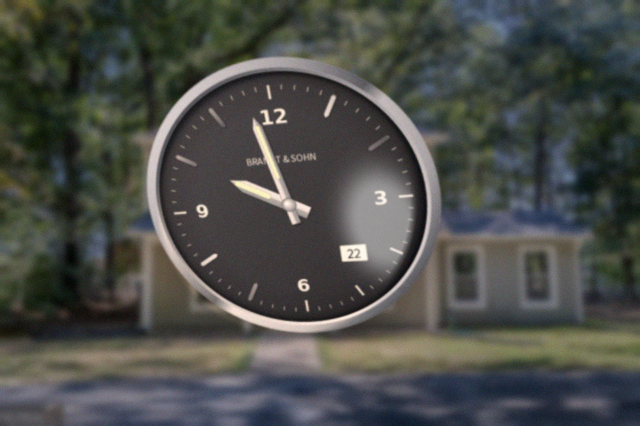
{"hour": 9, "minute": 58}
